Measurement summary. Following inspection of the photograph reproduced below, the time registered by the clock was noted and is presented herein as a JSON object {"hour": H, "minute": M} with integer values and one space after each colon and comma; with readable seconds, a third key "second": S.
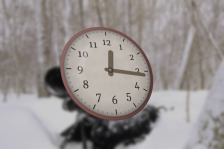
{"hour": 12, "minute": 16}
